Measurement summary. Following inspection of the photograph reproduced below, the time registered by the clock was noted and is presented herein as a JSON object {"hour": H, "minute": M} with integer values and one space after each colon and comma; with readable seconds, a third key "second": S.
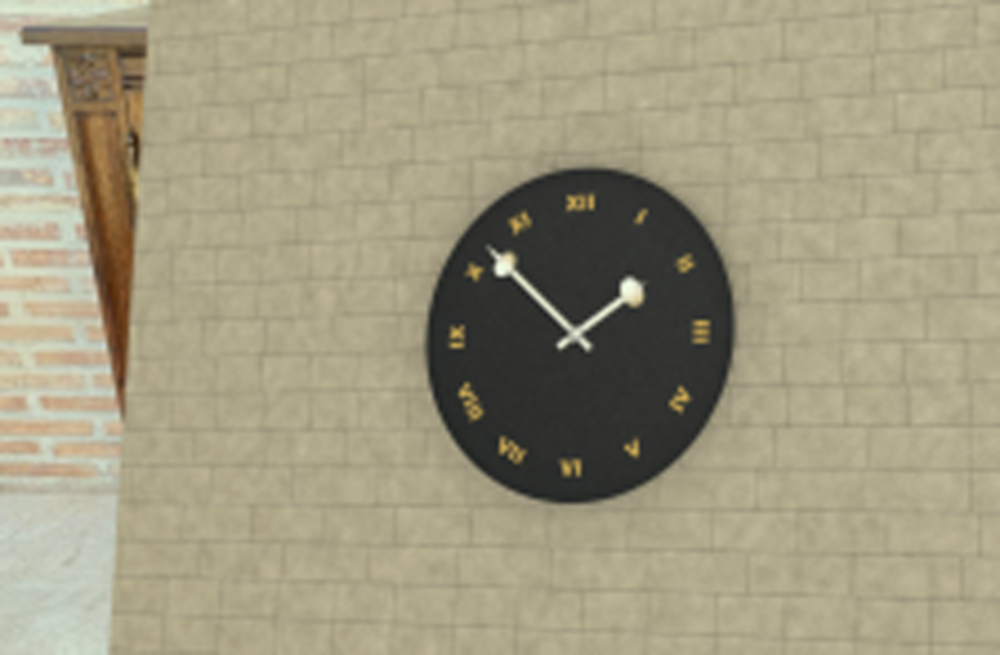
{"hour": 1, "minute": 52}
